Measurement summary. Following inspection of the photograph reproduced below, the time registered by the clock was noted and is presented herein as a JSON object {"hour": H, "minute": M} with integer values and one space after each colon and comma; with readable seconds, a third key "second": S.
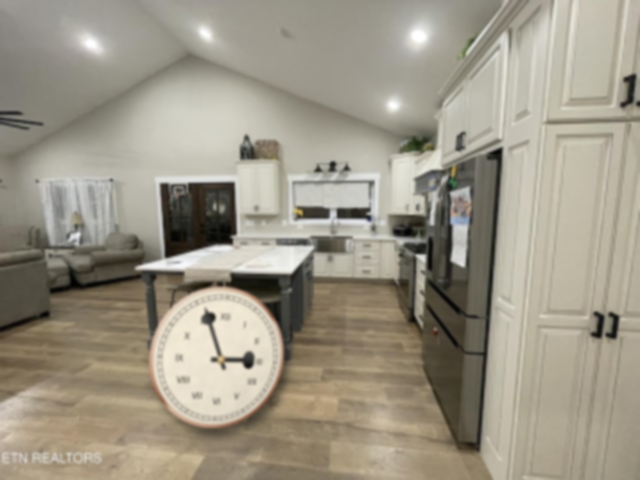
{"hour": 2, "minute": 56}
